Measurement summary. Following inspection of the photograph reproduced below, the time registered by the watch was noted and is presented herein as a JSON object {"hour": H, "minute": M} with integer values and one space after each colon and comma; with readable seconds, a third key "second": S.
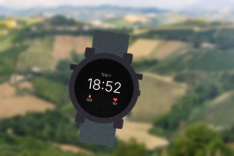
{"hour": 18, "minute": 52}
